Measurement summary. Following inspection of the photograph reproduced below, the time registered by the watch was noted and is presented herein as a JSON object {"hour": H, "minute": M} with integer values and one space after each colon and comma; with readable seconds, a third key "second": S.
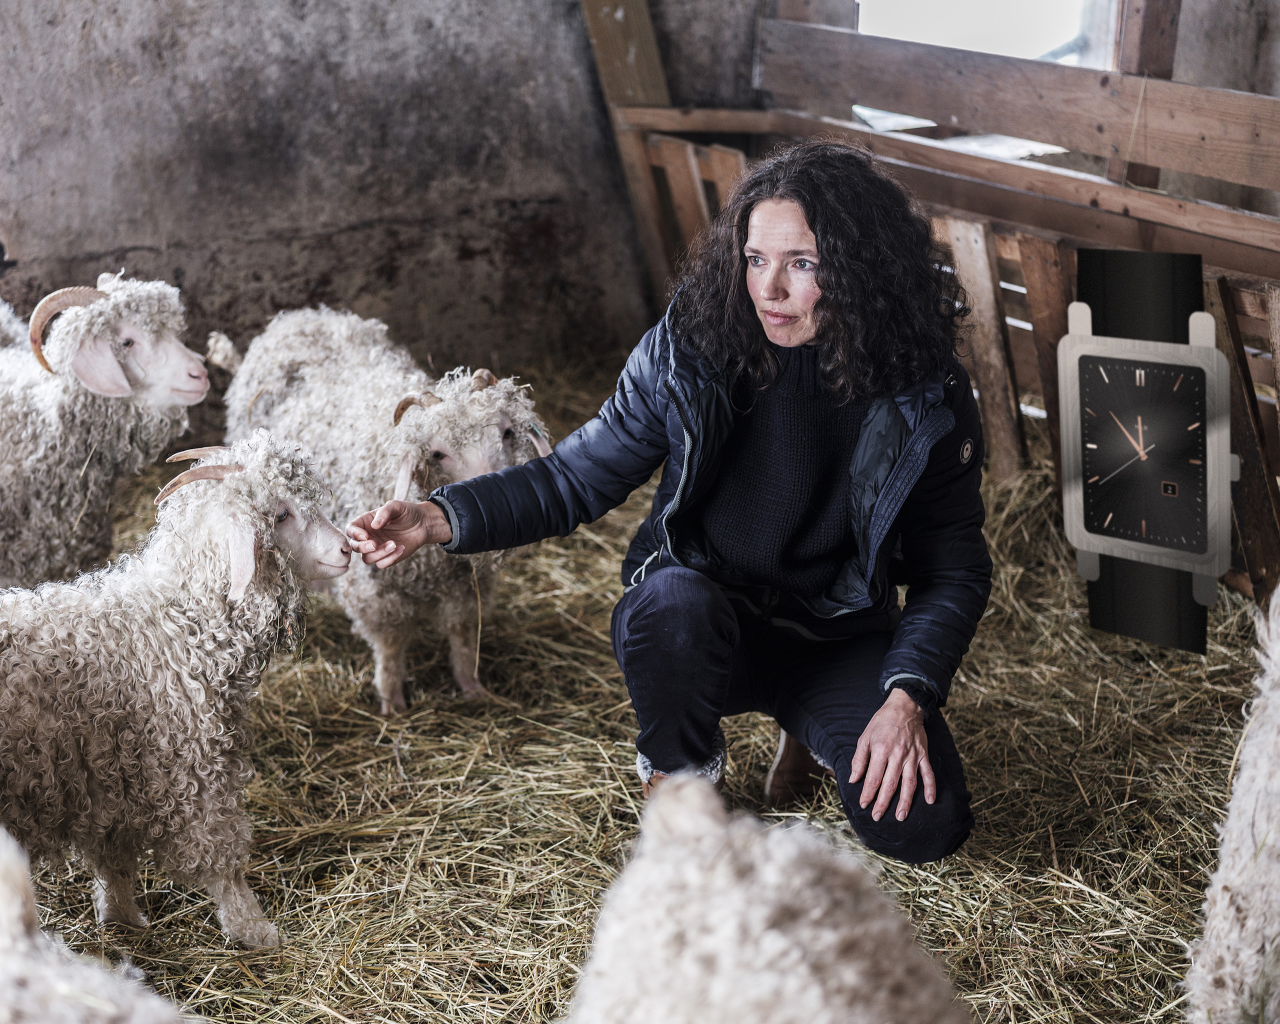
{"hour": 11, "minute": 52, "second": 39}
